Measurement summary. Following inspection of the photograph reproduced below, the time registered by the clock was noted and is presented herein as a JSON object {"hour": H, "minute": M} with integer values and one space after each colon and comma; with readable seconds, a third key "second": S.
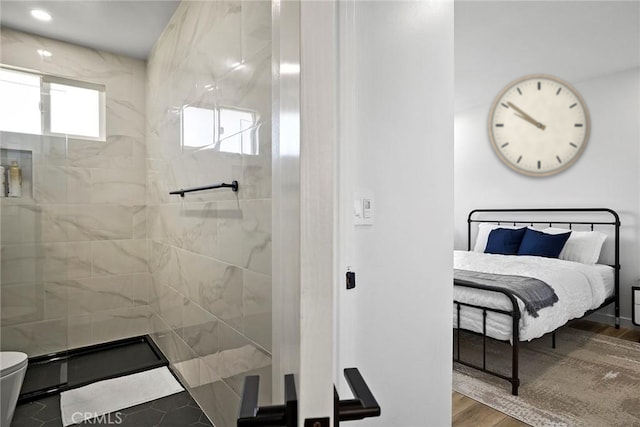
{"hour": 9, "minute": 51}
